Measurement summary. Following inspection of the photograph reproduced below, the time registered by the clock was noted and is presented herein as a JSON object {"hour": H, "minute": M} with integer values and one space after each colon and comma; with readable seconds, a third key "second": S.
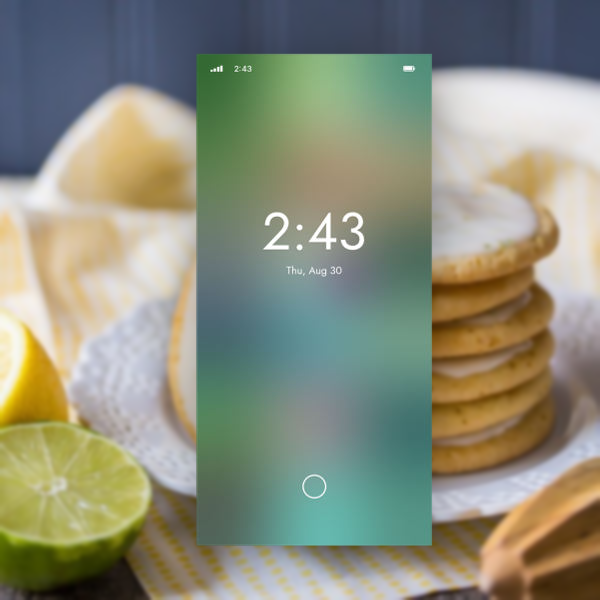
{"hour": 2, "minute": 43}
